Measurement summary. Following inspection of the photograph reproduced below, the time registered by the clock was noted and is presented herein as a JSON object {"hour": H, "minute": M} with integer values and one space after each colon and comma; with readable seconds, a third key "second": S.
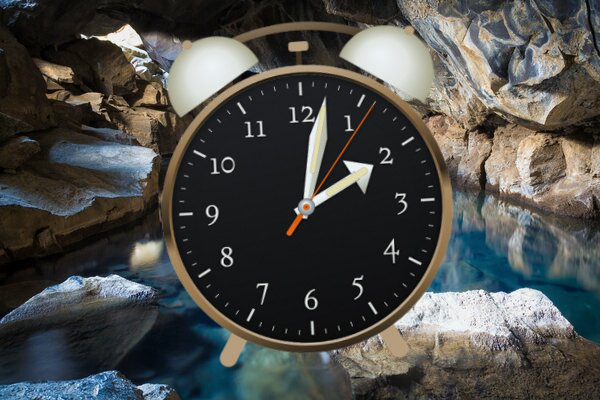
{"hour": 2, "minute": 2, "second": 6}
